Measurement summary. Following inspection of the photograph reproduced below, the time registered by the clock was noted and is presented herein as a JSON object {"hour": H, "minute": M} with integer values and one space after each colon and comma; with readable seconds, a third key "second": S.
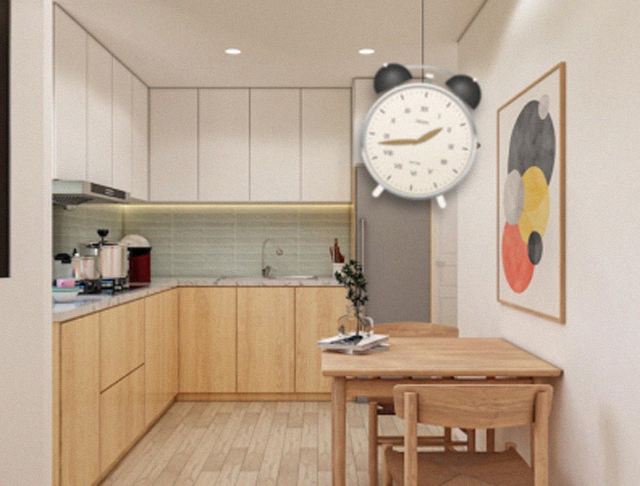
{"hour": 1, "minute": 43}
